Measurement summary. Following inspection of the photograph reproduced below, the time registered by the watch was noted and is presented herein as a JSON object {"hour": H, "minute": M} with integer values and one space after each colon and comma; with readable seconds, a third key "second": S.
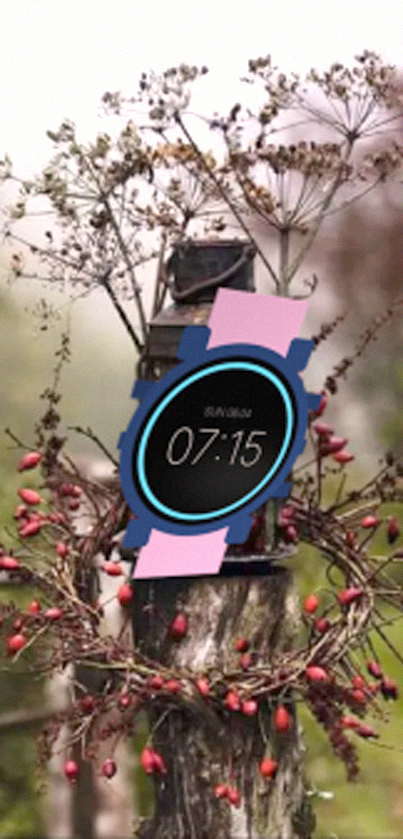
{"hour": 7, "minute": 15}
